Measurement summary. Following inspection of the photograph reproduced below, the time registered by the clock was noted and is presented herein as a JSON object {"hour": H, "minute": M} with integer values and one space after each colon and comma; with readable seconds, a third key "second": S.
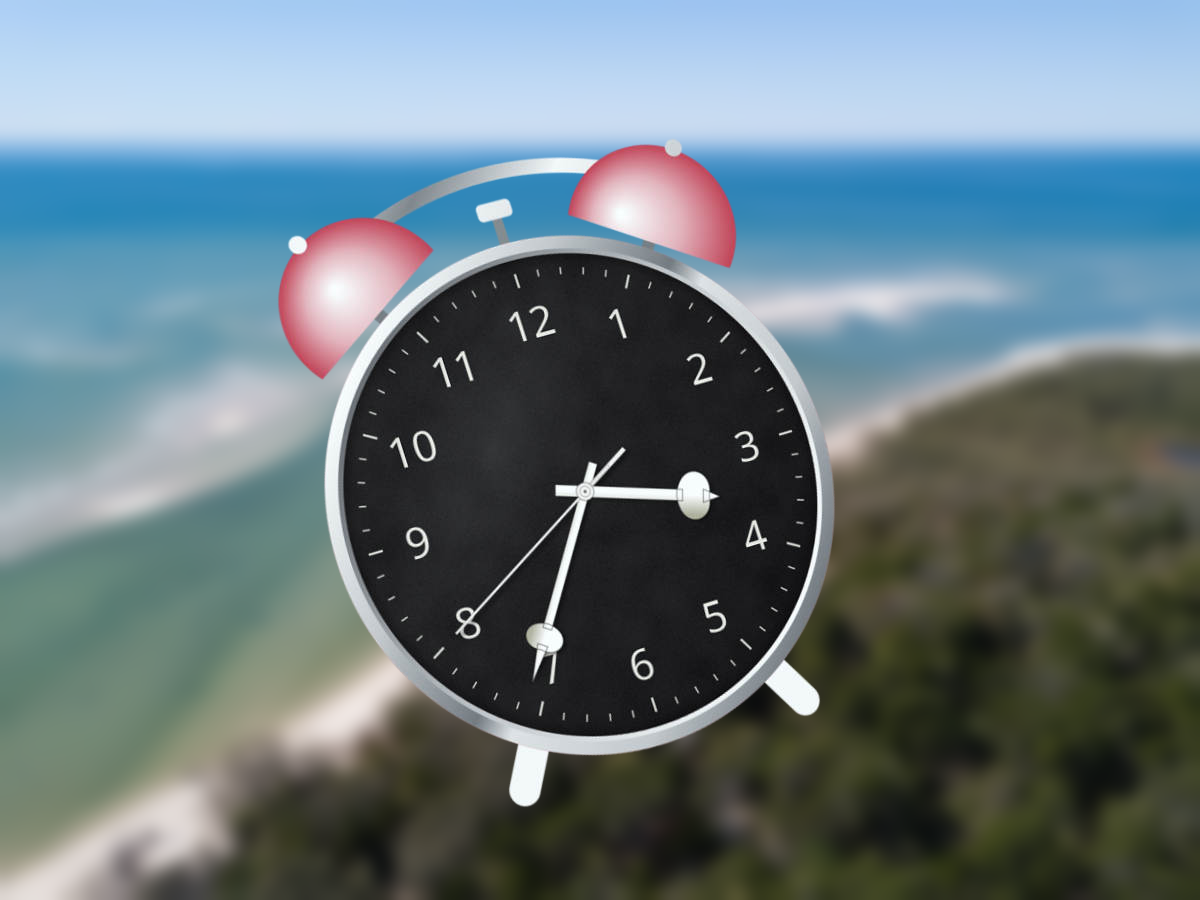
{"hour": 3, "minute": 35, "second": 40}
